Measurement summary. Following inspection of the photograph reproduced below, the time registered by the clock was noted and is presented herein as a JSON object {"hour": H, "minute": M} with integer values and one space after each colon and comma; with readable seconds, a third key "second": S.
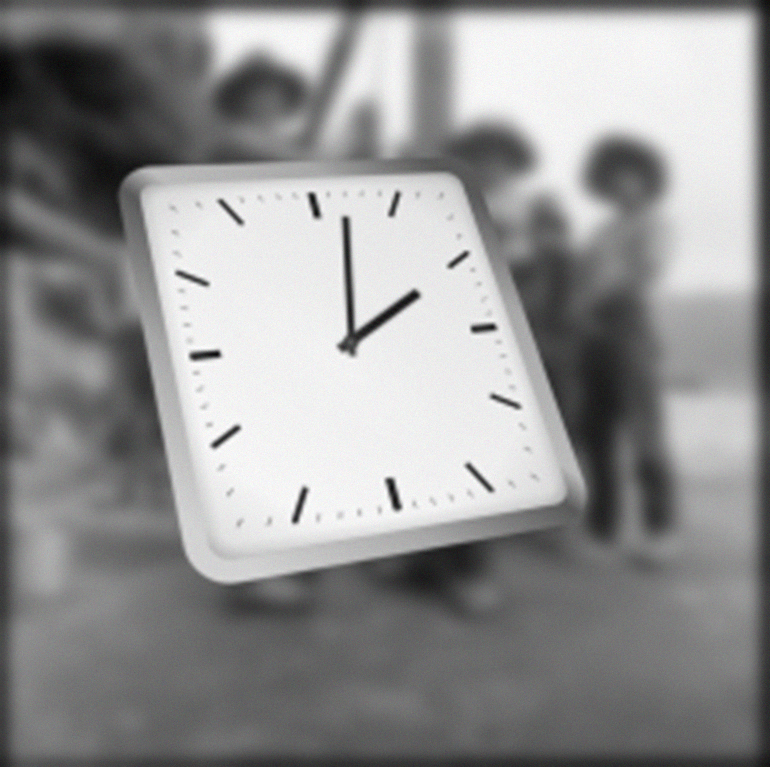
{"hour": 2, "minute": 2}
